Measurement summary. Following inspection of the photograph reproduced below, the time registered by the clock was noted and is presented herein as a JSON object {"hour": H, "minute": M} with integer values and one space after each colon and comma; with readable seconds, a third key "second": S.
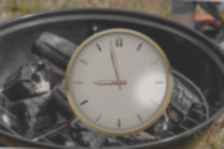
{"hour": 8, "minute": 58}
